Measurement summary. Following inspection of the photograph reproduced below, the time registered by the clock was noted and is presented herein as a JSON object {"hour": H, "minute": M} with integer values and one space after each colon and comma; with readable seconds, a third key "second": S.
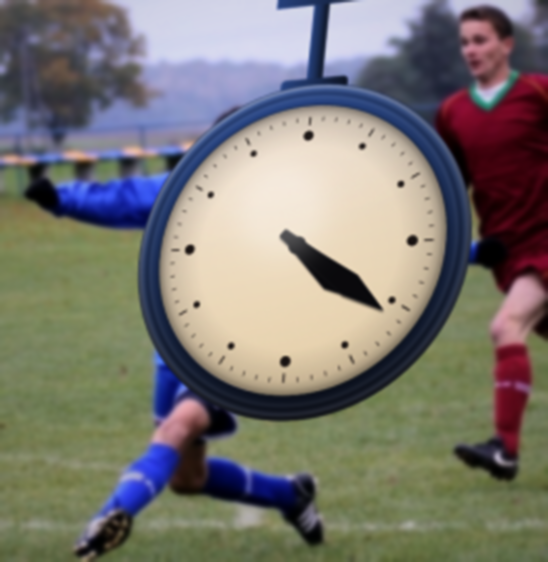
{"hour": 4, "minute": 21}
